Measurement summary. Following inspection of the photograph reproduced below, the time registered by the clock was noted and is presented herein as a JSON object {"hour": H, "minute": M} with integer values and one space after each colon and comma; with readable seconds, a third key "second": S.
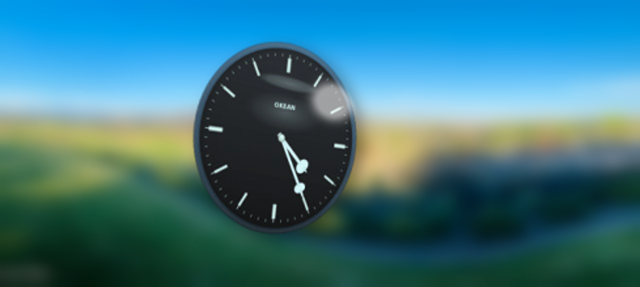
{"hour": 4, "minute": 25}
